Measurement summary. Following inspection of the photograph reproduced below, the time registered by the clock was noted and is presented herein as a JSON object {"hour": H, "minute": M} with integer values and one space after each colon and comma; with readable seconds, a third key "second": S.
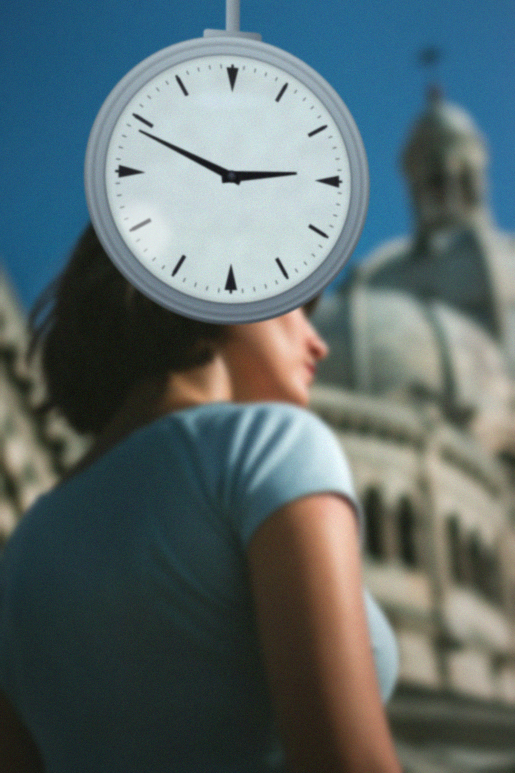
{"hour": 2, "minute": 49}
